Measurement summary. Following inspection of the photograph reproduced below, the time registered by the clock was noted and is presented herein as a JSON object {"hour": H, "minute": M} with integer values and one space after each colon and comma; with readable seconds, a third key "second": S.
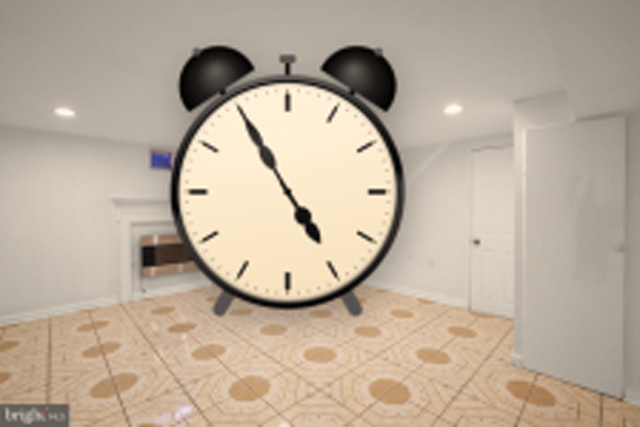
{"hour": 4, "minute": 55}
